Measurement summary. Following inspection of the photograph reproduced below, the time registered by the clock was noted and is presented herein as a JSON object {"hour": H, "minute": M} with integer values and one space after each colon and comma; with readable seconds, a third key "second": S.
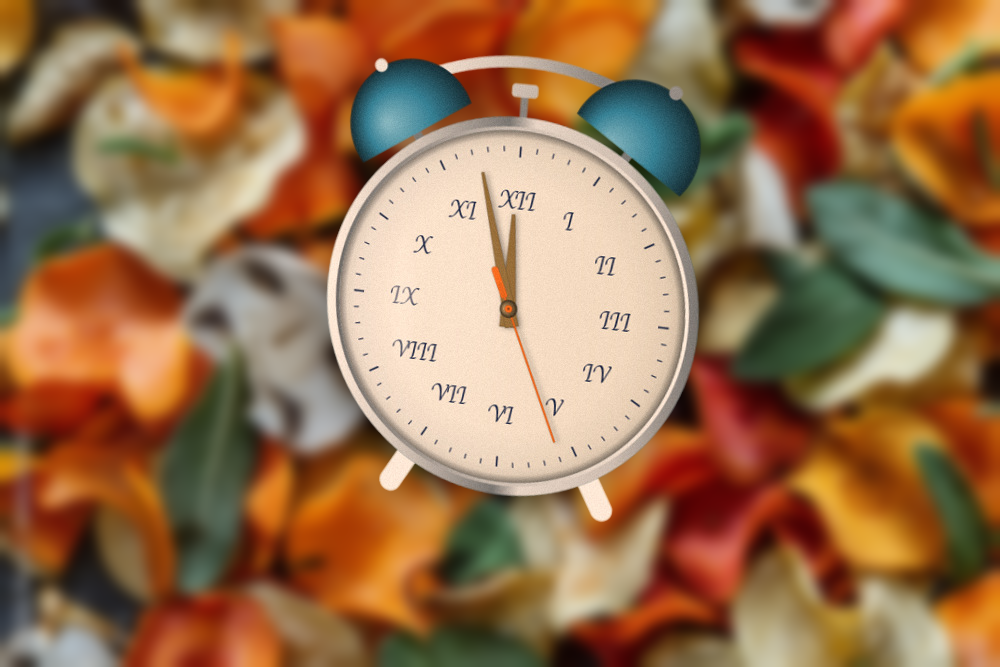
{"hour": 11, "minute": 57, "second": 26}
